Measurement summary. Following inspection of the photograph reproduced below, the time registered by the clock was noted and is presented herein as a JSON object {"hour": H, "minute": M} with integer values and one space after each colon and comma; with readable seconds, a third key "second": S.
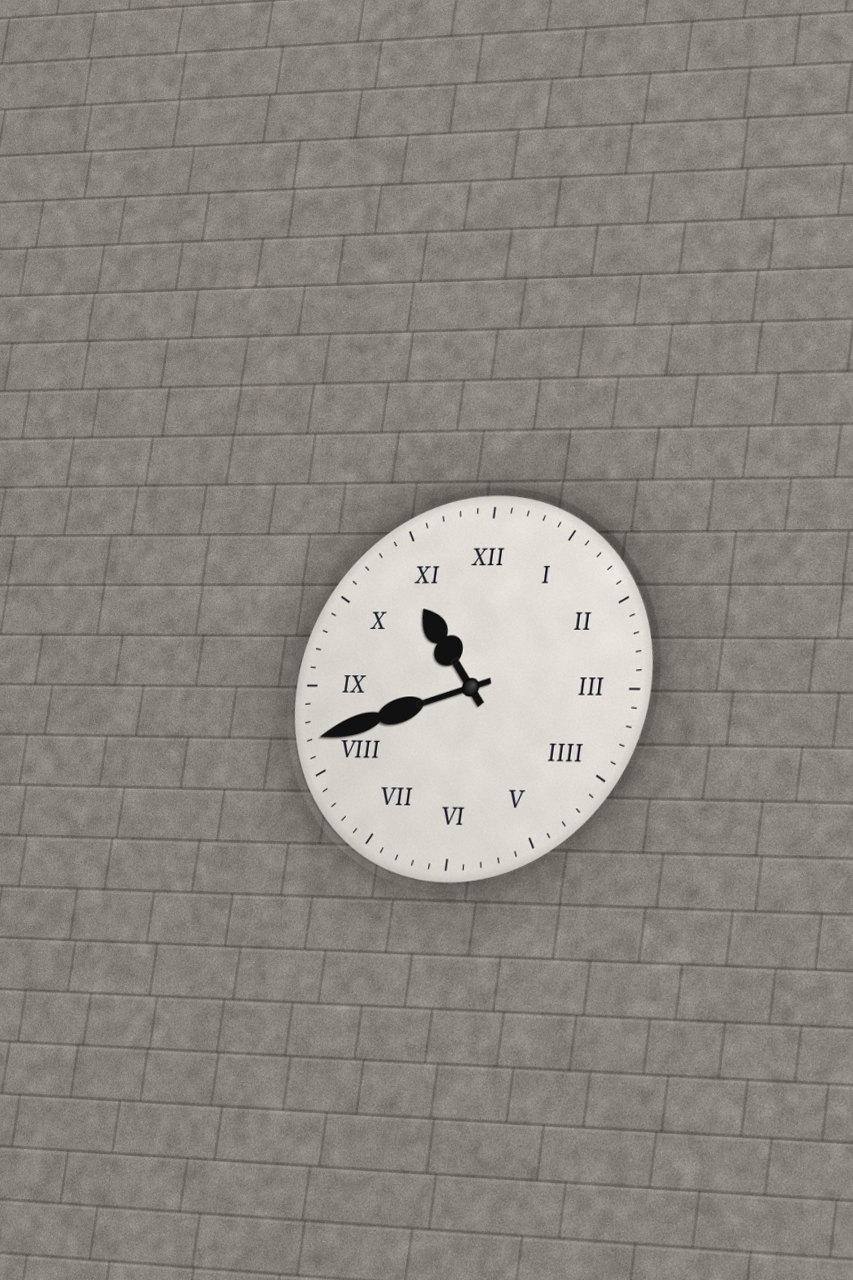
{"hour": 10, "minute": 42}
